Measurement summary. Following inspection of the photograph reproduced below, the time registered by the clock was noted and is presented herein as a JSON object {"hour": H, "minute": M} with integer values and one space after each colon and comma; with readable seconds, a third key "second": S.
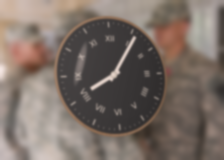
{"hour": 8, "minute": 6}
